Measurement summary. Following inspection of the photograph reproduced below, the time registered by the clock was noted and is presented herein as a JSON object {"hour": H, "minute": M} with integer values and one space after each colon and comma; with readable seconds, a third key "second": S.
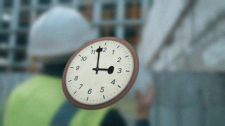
{"hour": 2, "minute": 58}
